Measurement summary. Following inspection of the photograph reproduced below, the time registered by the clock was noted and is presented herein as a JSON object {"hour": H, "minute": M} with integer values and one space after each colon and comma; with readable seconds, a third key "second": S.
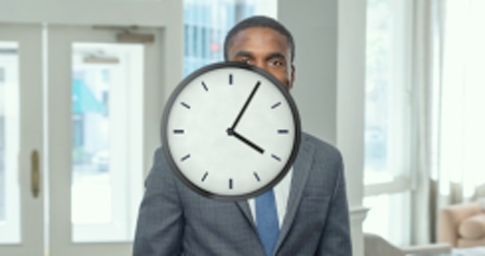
{"hour": 4, "minute": 5}
